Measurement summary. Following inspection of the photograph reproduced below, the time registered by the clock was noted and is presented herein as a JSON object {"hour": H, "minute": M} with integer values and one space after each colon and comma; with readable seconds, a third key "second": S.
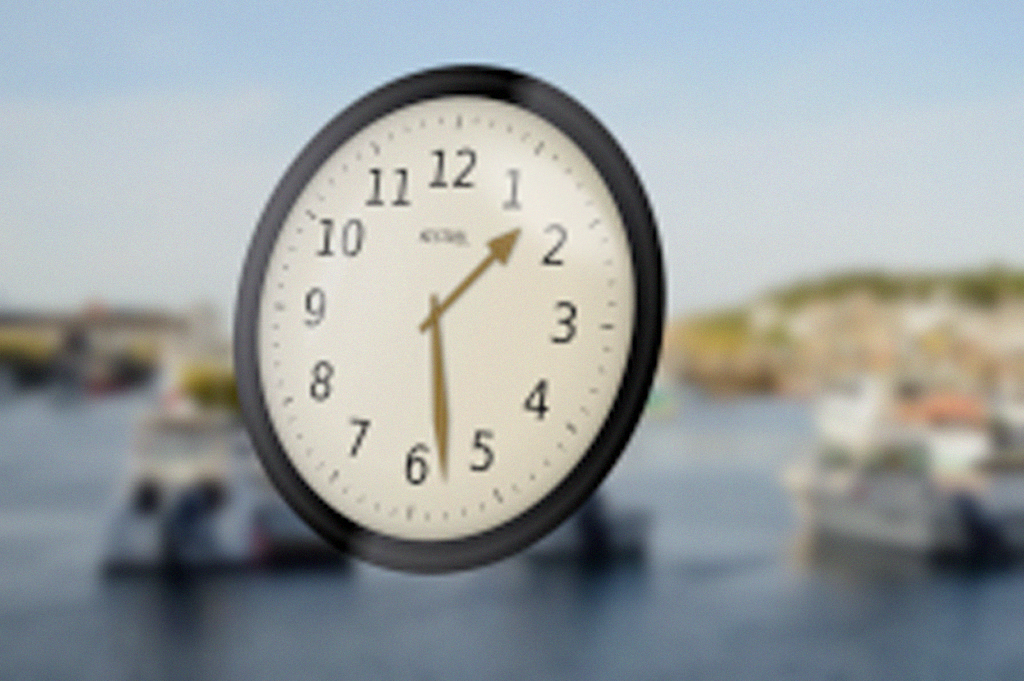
{"hour": 1, "minute": 28}
